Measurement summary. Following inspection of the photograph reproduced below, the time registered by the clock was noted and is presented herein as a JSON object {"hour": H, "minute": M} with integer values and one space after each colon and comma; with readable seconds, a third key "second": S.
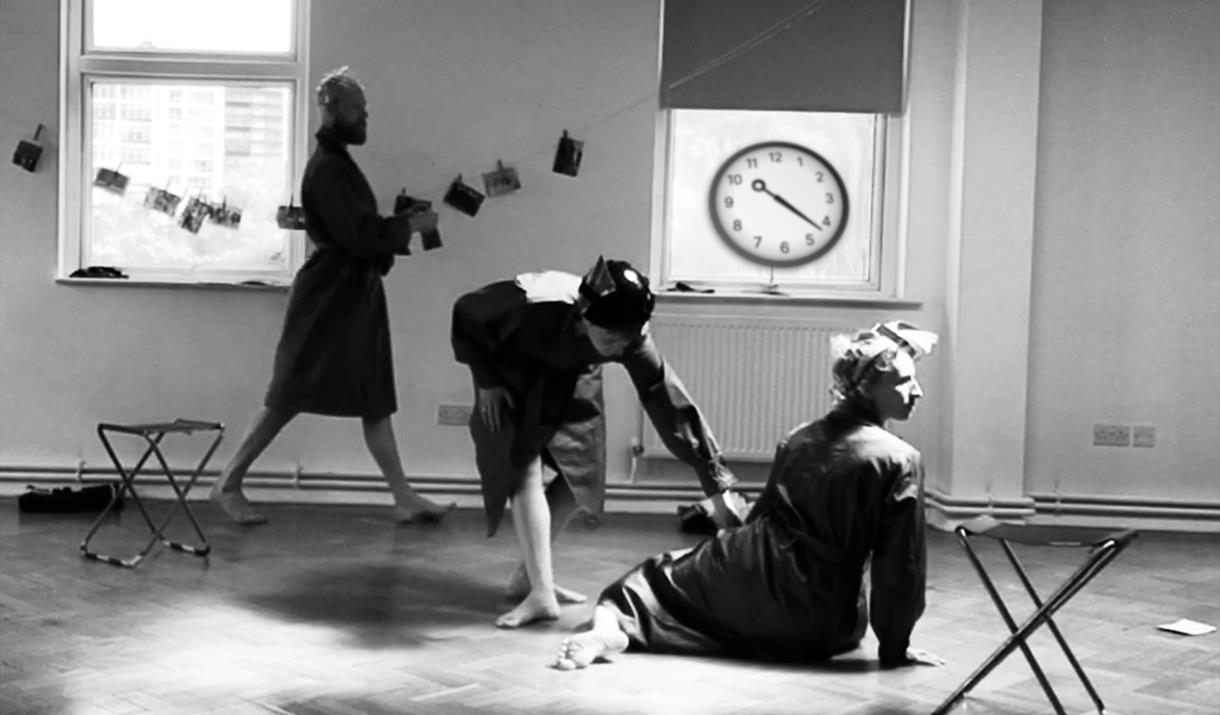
{"hour": 10, "minute": 22}
